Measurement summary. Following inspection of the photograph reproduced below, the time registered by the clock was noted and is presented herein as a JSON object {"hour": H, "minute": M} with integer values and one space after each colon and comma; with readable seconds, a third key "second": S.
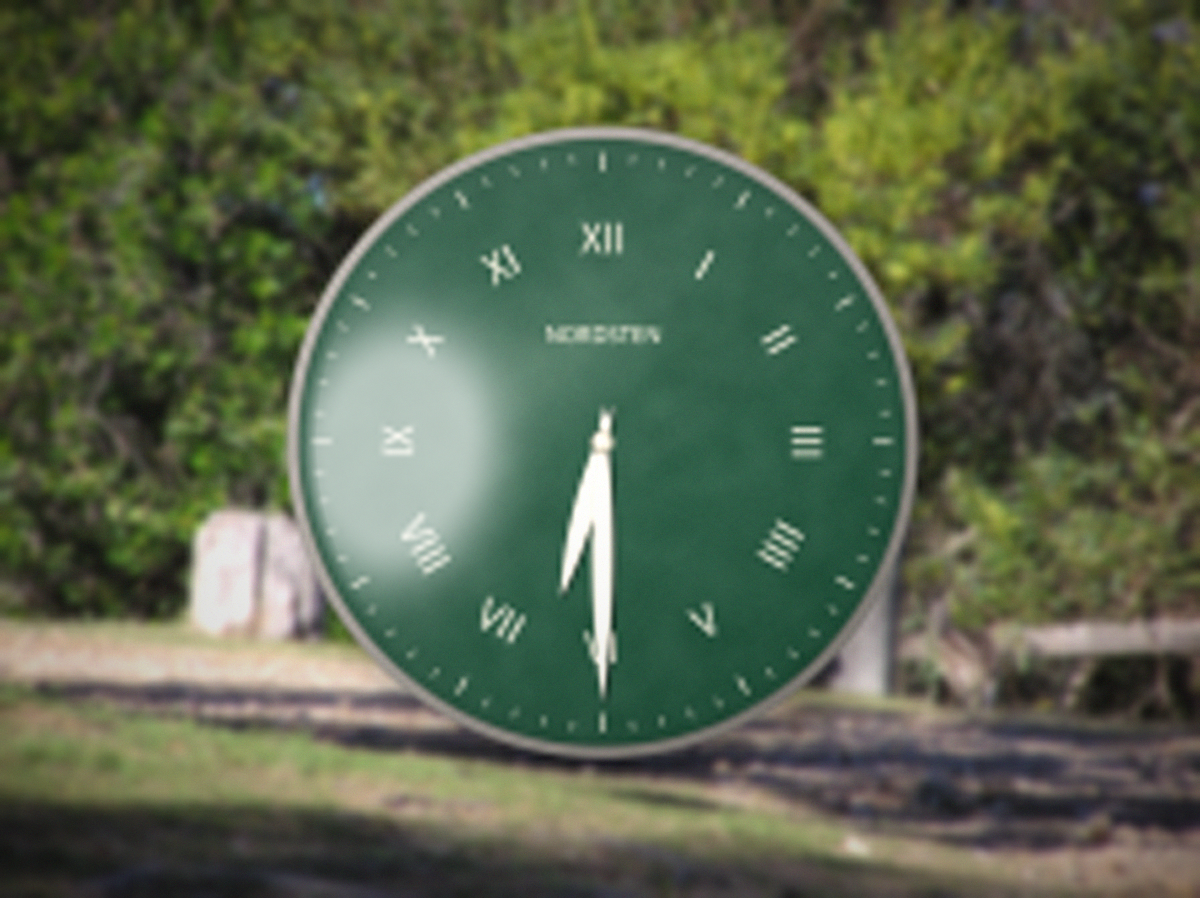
{"hour": 6, "minute": 30}
